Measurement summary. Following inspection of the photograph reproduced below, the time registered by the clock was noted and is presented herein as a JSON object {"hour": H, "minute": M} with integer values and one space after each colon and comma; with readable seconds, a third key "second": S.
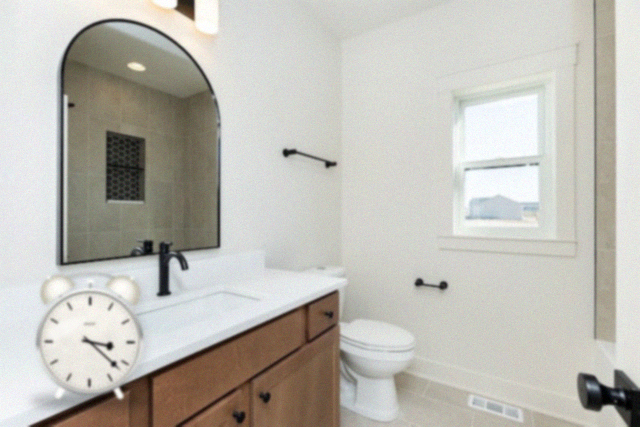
{"hour": 3, "minute": 22}
